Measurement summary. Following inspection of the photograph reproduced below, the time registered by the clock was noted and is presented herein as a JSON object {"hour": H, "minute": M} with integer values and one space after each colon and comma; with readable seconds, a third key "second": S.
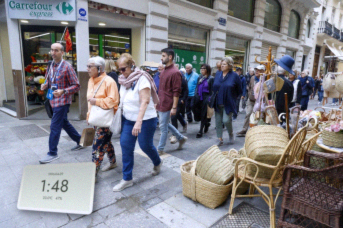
{"hour": 1, "minute": 48}
